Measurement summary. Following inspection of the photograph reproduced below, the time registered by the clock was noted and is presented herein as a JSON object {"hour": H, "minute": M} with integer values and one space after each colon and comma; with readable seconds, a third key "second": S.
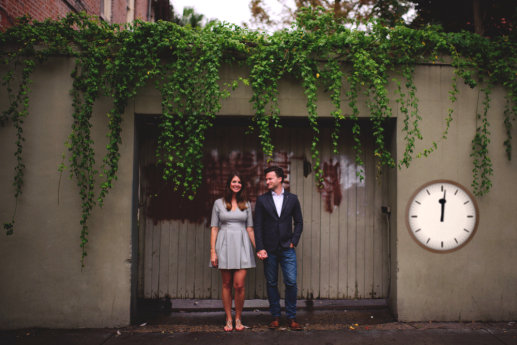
{"hour": 12, "minute": 1}
